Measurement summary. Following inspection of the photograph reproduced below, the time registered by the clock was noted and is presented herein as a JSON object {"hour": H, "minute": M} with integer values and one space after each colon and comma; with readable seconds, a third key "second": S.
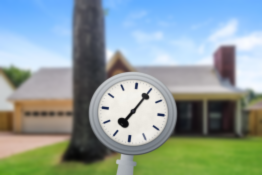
{"hour": 7, "minute": 5}
